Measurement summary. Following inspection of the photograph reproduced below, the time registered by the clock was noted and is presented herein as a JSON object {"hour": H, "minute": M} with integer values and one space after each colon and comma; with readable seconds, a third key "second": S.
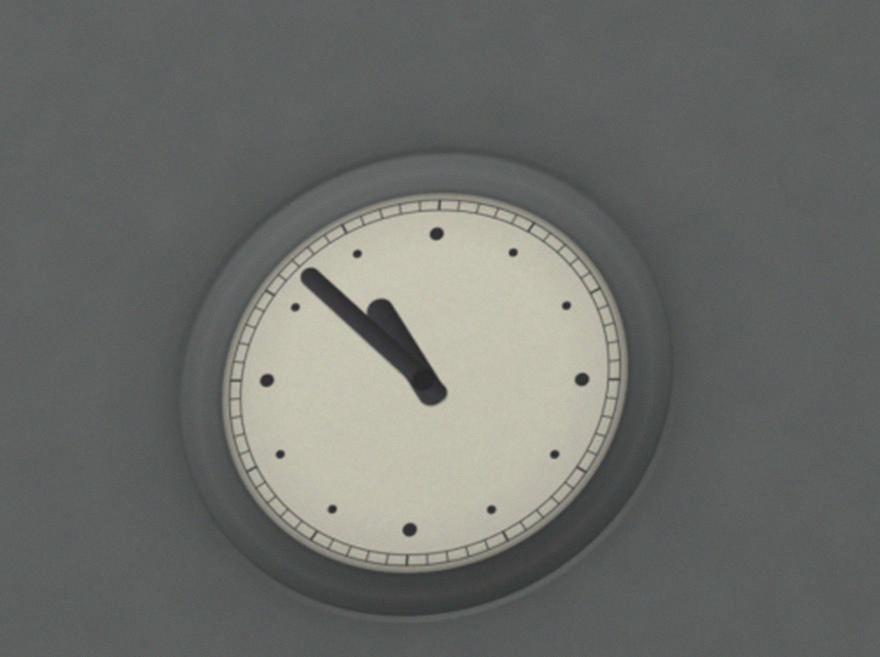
{"hour": 10, "minute": 52}
